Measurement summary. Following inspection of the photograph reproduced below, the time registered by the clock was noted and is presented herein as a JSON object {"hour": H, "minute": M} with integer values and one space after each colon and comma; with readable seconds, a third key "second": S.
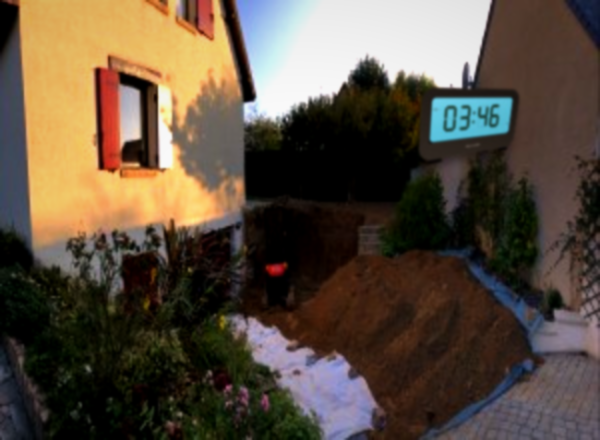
{"hour": 3, "minute": 46}
